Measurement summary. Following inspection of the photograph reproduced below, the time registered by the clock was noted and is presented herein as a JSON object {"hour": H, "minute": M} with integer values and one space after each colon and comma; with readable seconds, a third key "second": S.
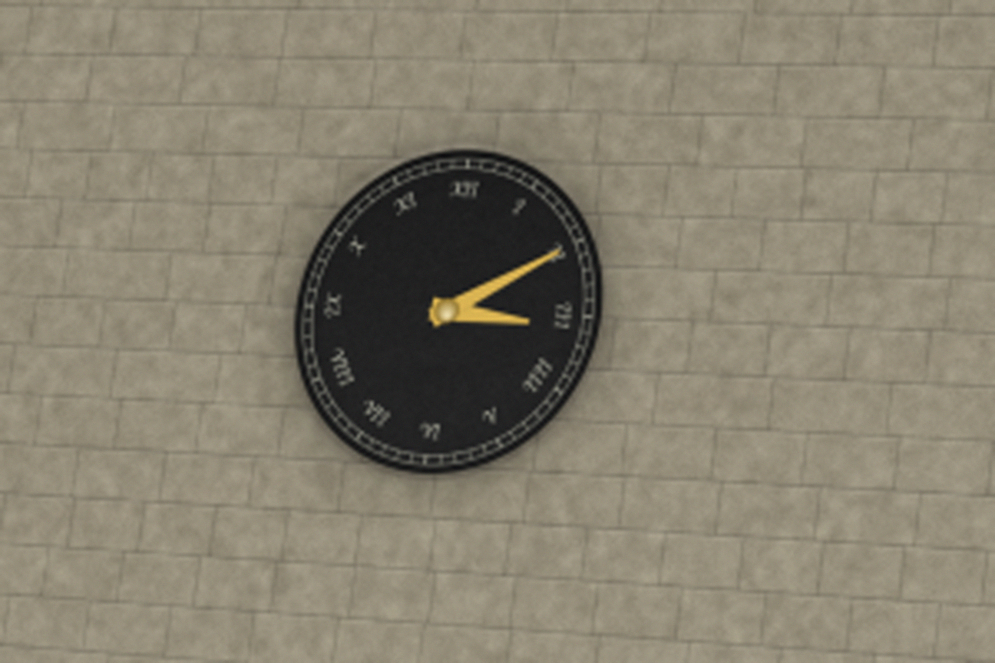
{"hour": 3, "minute": 10}
